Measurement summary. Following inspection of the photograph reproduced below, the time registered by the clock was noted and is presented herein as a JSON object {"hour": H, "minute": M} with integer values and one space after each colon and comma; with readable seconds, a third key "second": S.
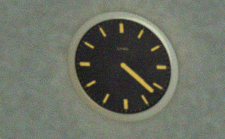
{"hour": 4, "minute": 22}
